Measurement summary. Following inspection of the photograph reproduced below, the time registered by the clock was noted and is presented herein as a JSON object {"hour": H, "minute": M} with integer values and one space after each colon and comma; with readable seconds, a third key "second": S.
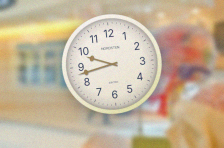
{"hour": 9, "minute": 43}
